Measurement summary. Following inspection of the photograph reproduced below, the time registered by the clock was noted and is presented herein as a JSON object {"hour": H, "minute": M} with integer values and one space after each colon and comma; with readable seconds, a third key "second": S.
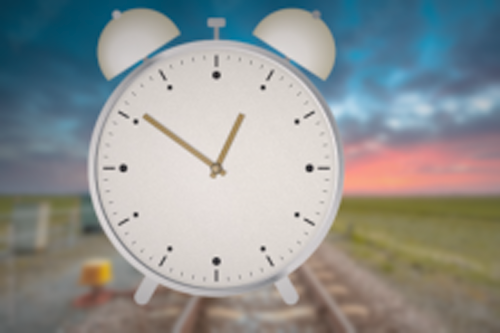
{"hour": 12, "minute": 51}
